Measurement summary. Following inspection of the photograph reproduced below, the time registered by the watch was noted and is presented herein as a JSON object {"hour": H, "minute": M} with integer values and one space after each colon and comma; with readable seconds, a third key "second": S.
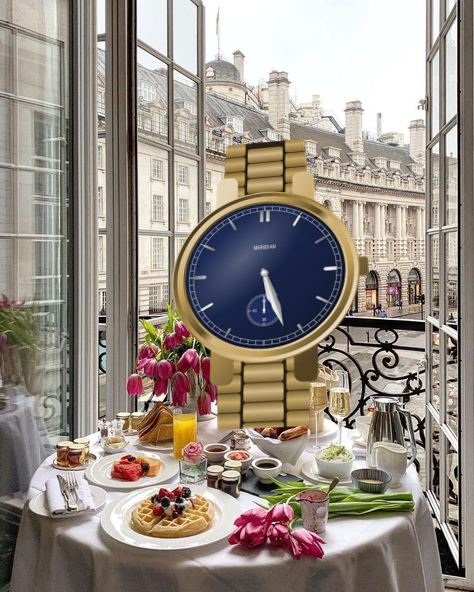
{"hour": 5, "minute": 27}
